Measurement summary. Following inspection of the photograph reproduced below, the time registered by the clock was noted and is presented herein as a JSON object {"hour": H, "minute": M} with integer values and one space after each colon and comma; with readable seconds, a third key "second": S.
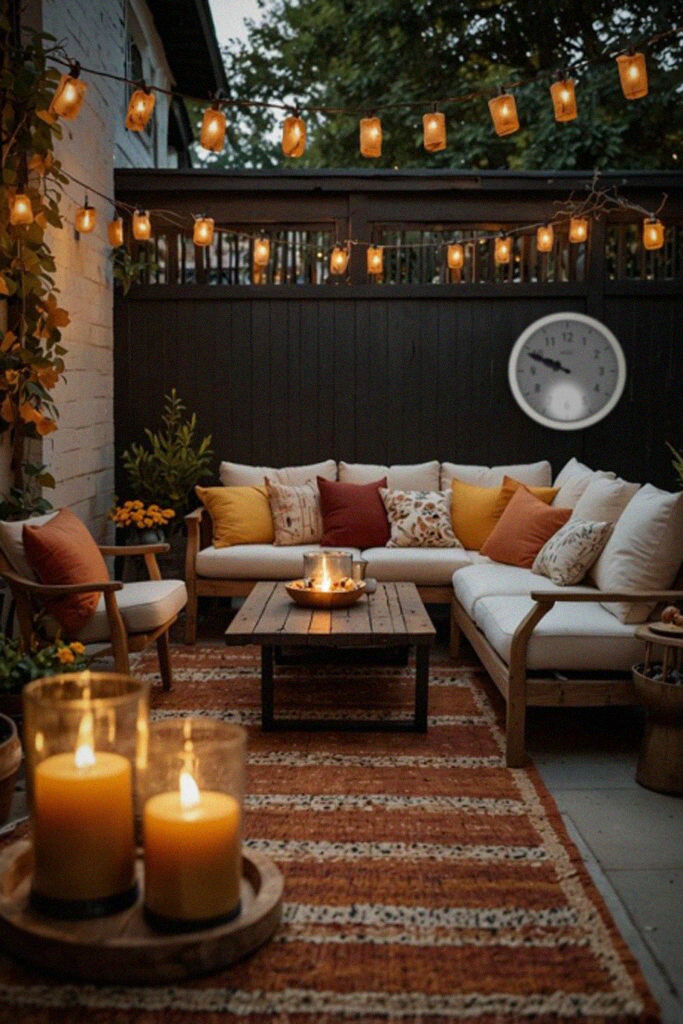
{"hour": 9, "minute": 49}
